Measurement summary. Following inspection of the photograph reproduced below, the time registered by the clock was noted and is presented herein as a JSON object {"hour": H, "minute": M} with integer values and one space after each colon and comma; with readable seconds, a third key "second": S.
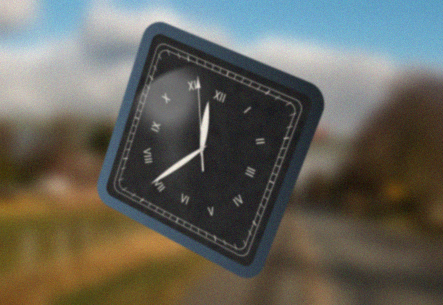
{"hour": 11, "minute": 35, "second": 56}
